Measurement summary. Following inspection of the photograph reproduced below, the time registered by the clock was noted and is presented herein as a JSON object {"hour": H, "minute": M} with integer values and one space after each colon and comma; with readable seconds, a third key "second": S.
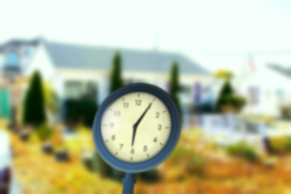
{"hour": 6, "minute": 5}
